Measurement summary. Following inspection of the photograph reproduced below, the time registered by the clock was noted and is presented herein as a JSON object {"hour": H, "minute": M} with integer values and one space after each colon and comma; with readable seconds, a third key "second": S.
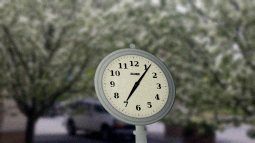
{"hour": 7, "minute": 6}
